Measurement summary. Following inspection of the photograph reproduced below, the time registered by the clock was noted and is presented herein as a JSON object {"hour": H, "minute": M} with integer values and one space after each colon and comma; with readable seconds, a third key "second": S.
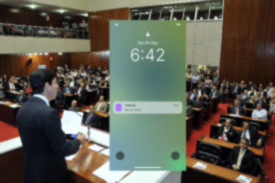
{"hour": 6, "minute": 42}
